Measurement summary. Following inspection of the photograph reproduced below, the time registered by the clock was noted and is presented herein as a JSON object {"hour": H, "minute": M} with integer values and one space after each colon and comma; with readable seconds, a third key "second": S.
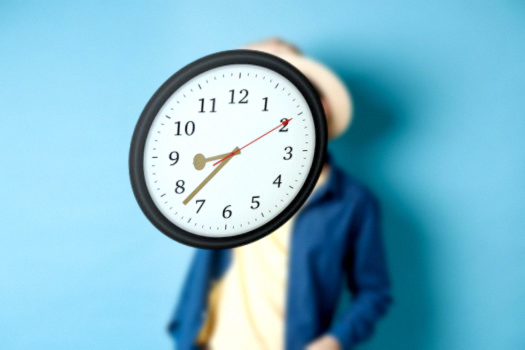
{"hour": 8, "minute": 37, "second": 10}
